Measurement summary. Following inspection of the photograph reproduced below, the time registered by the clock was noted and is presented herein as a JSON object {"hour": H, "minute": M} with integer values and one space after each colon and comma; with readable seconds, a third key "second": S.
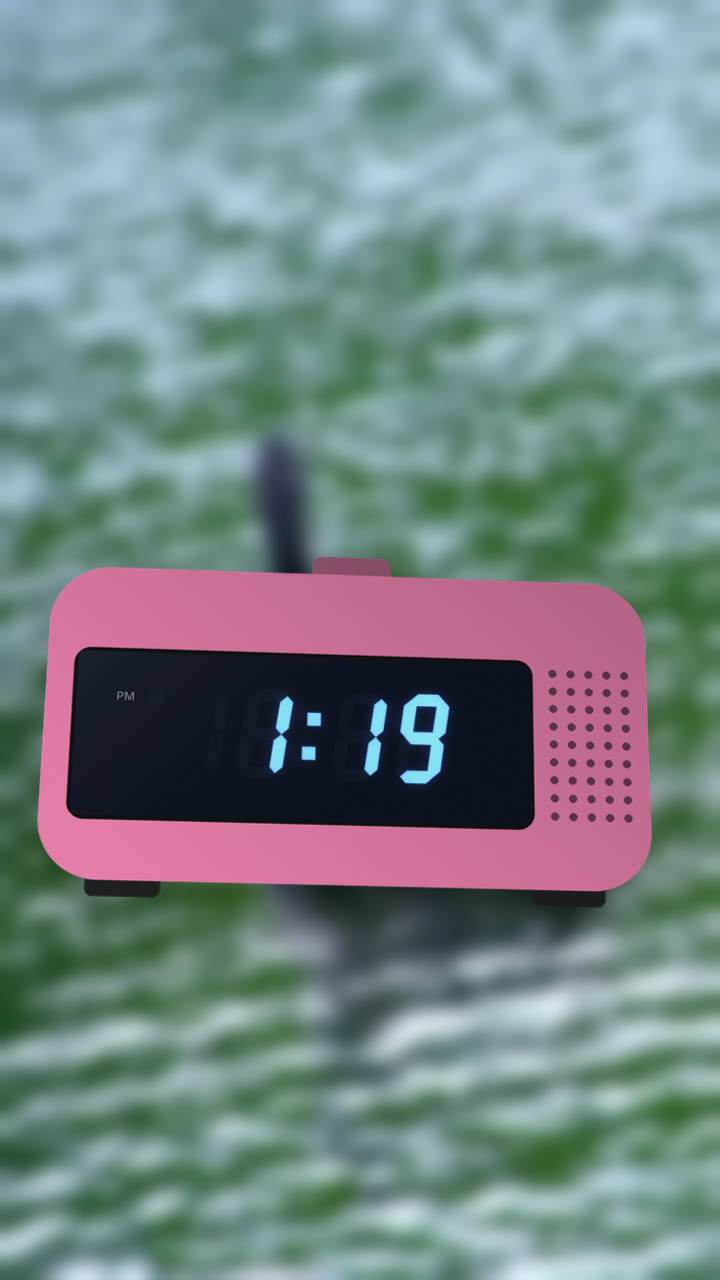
{"hour": 1, "minute": 19}
